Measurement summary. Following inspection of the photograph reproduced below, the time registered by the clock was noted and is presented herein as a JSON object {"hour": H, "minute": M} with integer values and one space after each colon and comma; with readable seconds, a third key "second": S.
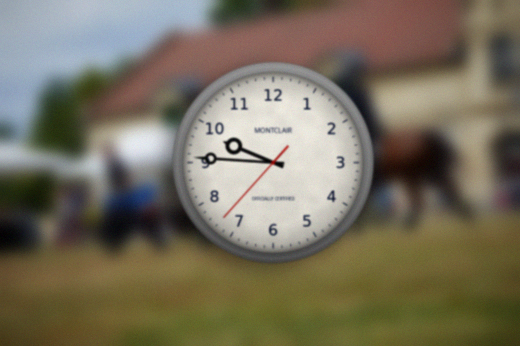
{"hour": 9, "minute": 45, "second": 37}
